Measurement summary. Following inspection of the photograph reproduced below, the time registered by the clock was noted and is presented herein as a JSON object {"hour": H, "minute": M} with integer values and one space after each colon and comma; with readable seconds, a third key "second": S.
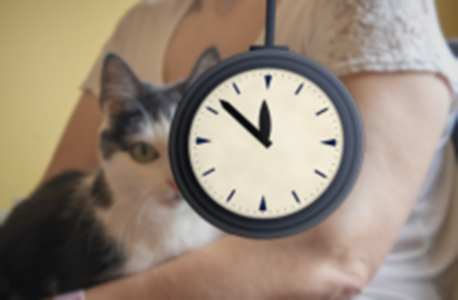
{"hour": 11, "minute": 52}
